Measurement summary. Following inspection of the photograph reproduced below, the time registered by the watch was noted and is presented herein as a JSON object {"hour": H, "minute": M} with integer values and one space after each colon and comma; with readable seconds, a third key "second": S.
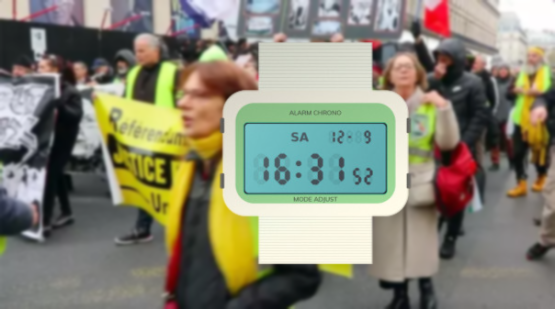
{"hour": 16, "minute": 31, "second": 52}
